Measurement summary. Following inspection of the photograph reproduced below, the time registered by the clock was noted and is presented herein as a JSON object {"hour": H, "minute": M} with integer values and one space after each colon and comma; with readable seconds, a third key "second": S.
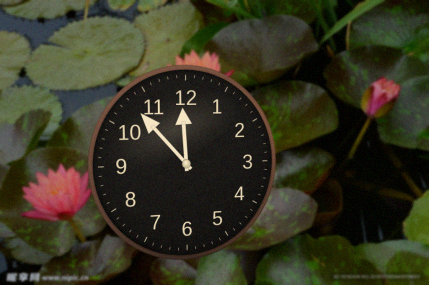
{"hour": 11, "minute": 53}
